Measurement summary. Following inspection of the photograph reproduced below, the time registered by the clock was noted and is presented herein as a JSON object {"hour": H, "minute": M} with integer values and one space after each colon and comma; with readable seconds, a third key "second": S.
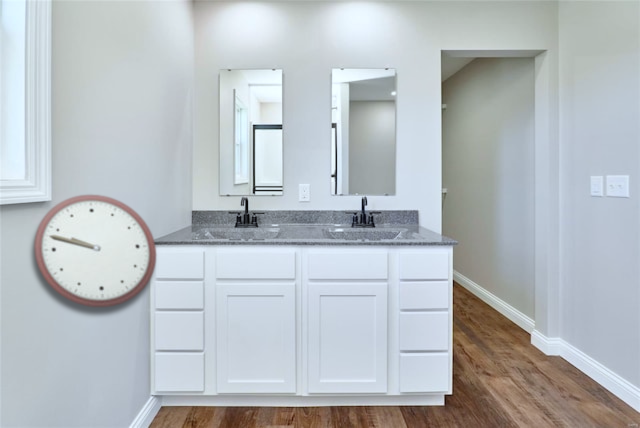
{"hour": 9, "minute": 48}
